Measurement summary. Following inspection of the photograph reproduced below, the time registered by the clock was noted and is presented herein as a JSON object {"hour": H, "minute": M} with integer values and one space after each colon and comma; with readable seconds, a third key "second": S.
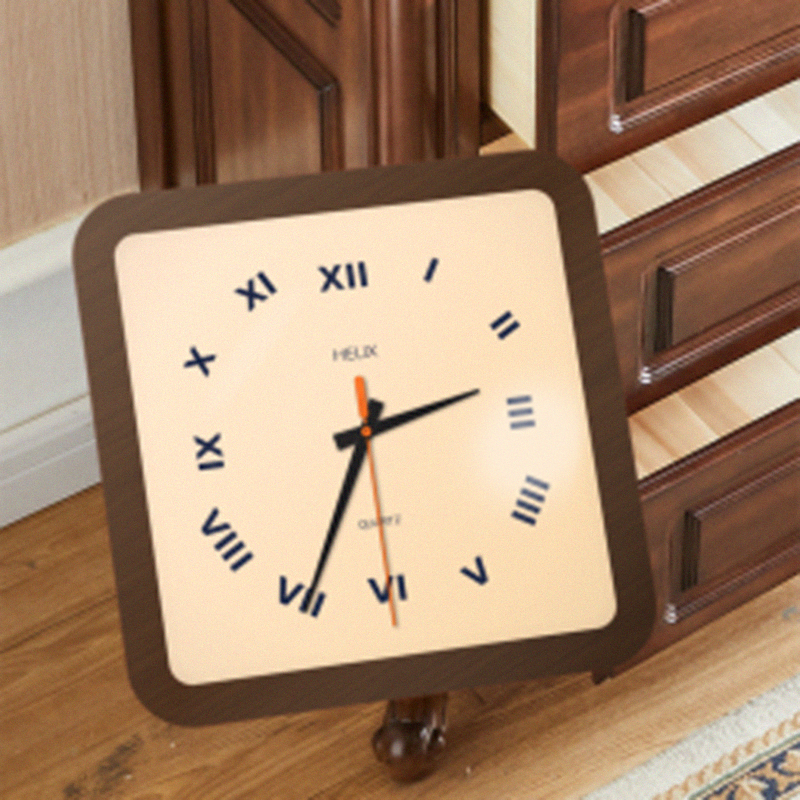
{"hour": 2, "minute": 34, "second": 30}
